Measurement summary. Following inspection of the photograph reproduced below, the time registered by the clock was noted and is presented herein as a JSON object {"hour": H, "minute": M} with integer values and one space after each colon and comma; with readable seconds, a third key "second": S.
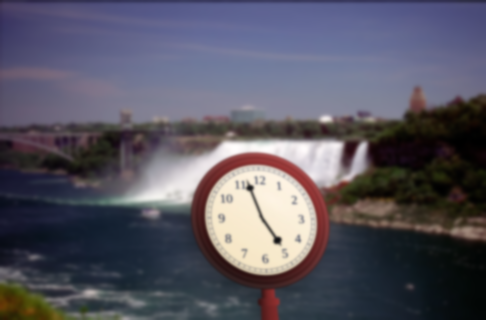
{"hour": 4, "minute": 57}
